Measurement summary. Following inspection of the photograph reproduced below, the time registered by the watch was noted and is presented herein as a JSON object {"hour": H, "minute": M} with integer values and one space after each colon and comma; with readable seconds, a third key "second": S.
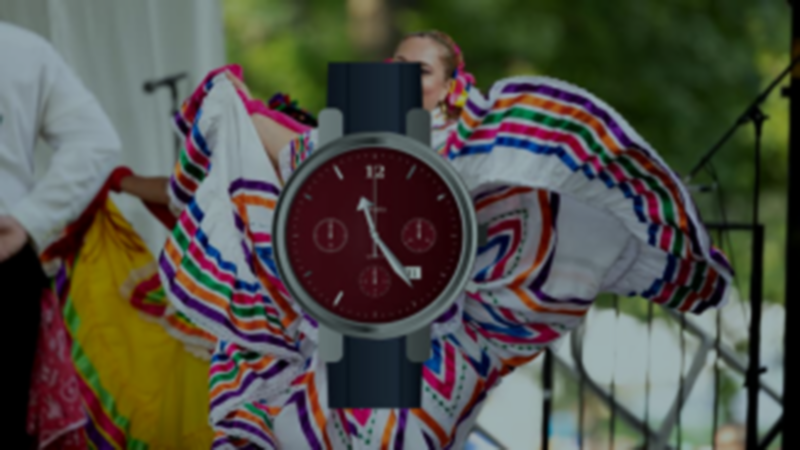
{"hour": 11, "minute": 24}
